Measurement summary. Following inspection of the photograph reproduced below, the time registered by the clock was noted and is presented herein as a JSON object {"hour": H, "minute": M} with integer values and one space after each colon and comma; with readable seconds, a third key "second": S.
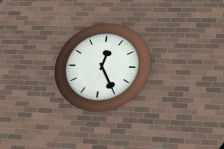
{"hour": 12, "minute": 25}
